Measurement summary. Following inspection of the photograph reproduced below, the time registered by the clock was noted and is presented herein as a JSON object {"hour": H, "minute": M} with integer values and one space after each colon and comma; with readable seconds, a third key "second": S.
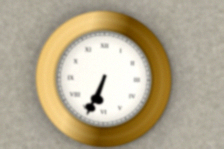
{"hour": 6, "minute": 34}
